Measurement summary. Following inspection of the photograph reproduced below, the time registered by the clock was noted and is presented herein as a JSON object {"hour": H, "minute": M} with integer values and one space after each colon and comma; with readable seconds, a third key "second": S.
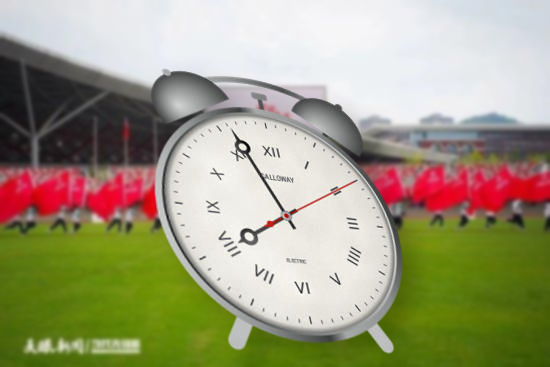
{"hour": 7, "minute": 56, "second": 10}
